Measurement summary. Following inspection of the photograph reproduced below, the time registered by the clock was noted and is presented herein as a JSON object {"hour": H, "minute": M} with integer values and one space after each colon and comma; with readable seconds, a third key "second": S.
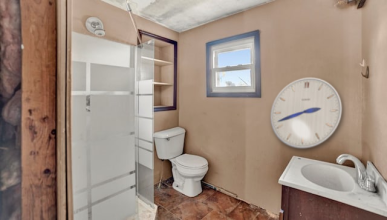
{"hour": 2, "minute": 42}
